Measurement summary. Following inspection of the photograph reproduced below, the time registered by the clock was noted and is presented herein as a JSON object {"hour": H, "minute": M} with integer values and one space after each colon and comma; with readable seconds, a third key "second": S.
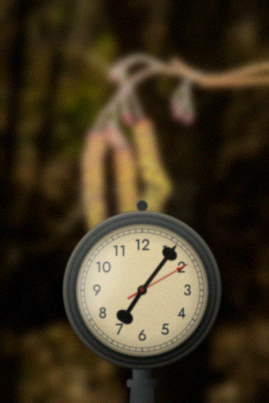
{"hour": 7, "minute": 6, "second": 10}
